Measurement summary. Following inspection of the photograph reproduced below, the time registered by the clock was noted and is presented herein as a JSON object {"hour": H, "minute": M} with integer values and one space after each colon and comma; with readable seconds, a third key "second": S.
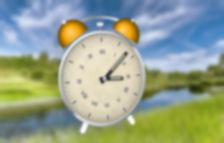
{"hour": 3, "minute": 8}
